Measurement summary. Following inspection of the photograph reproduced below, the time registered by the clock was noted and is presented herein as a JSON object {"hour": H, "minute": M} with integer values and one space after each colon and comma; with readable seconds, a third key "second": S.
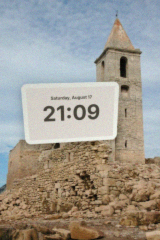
{"hour": 21, "minute": 9}
